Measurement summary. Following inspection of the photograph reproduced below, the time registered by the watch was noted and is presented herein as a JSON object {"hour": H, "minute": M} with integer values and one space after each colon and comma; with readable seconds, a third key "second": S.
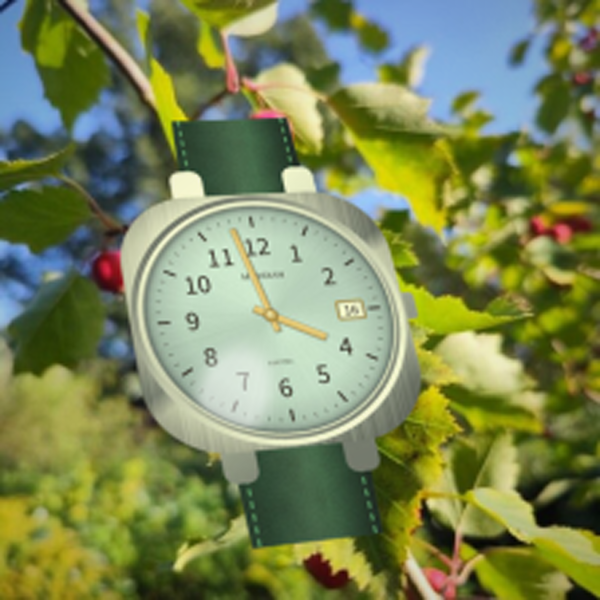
{"hour": 3, "minute": 58}
